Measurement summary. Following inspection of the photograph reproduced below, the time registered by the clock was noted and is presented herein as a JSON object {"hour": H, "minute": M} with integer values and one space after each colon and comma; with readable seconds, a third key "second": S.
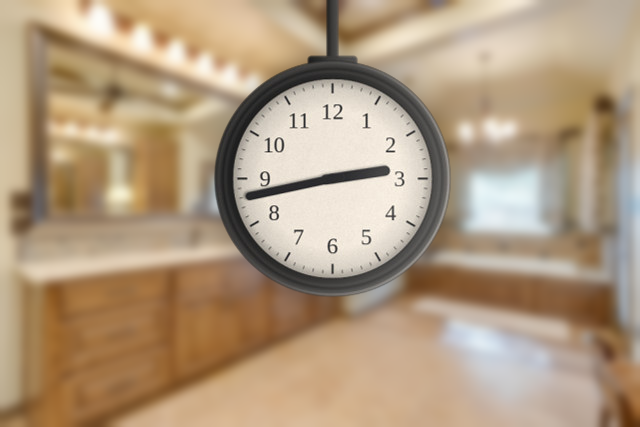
{"hour": 2, "minute": 43}
